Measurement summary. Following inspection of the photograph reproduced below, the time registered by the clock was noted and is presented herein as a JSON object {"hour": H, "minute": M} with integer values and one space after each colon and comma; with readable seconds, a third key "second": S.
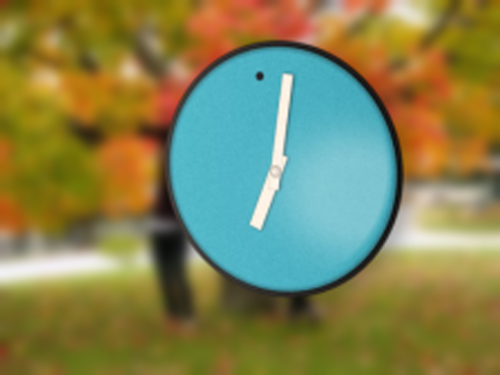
{"hour": 7, "minute": 3}
